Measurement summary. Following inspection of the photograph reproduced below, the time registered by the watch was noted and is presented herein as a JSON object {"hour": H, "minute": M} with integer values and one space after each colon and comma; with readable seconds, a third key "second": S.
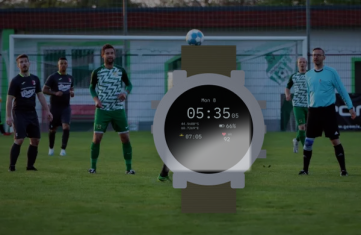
{"hour": 5, "minute": 35}
